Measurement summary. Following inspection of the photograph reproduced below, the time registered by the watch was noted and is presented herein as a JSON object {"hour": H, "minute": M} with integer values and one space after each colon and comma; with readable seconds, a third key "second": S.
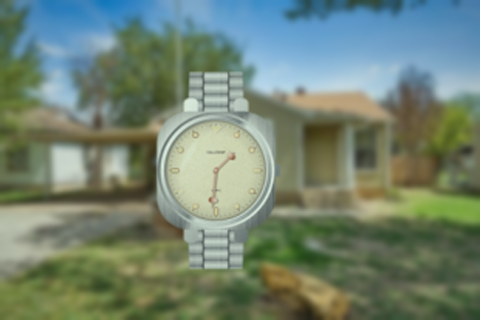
{"hour": 1, "minute": 31}
